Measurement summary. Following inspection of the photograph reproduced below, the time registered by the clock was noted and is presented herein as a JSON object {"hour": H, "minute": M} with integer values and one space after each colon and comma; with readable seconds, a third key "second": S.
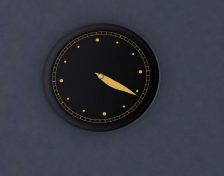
{"hour": 4, "minute": 21}
